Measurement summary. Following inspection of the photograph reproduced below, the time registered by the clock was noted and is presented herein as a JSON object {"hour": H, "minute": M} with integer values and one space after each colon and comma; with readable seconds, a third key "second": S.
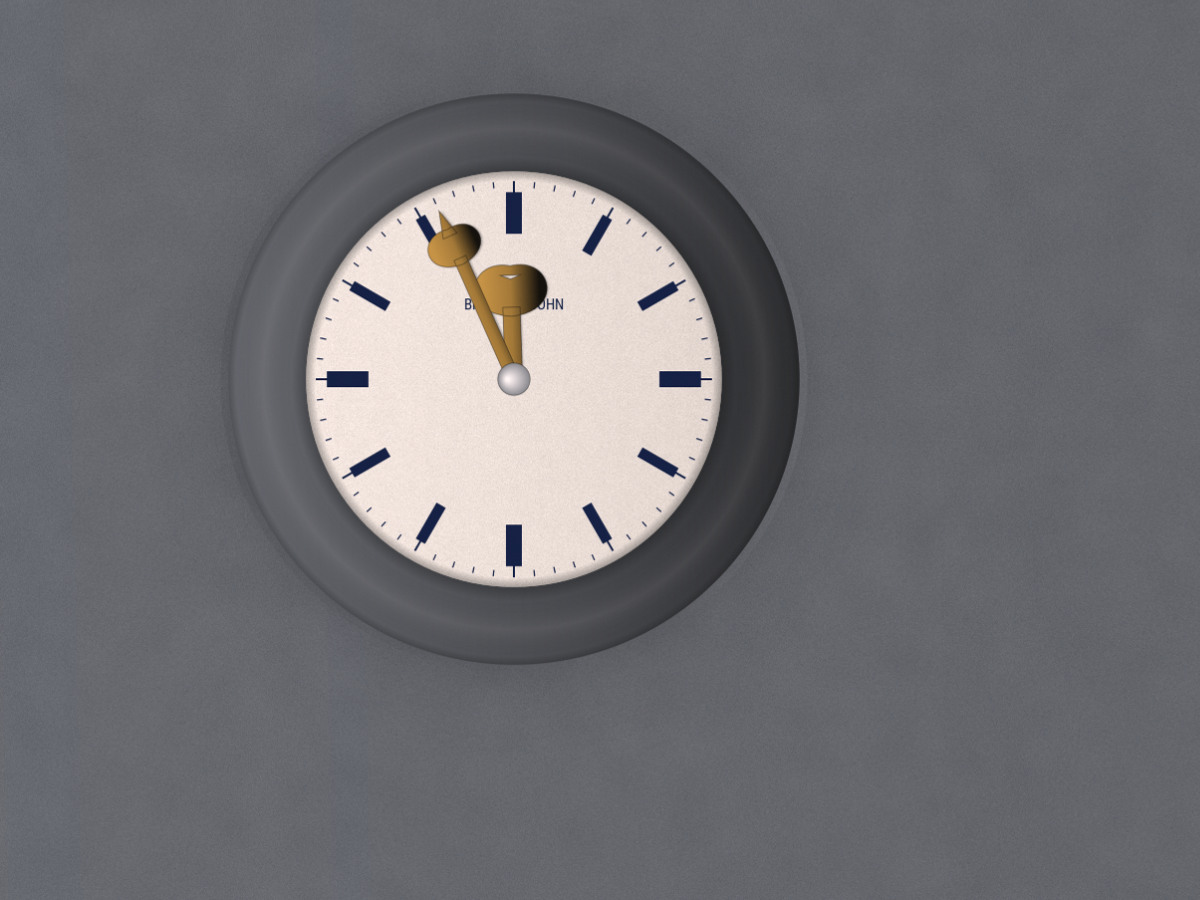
{"hour": 11, "minute": 56}
